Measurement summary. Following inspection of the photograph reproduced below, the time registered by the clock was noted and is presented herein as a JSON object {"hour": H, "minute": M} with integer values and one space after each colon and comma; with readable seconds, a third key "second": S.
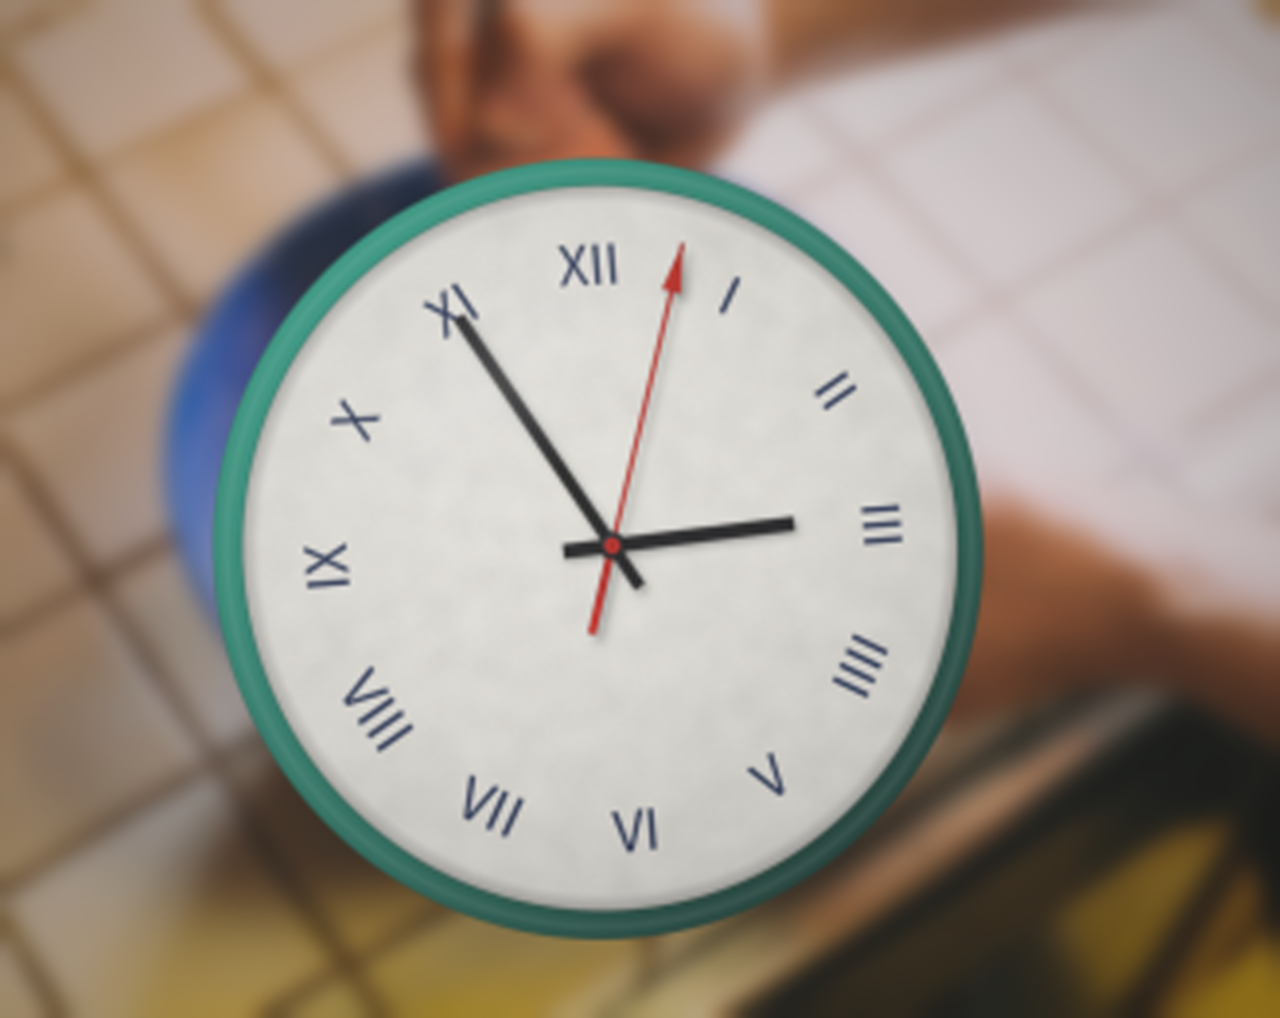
{"hour": 2, "minute": 55, "second": 3}
